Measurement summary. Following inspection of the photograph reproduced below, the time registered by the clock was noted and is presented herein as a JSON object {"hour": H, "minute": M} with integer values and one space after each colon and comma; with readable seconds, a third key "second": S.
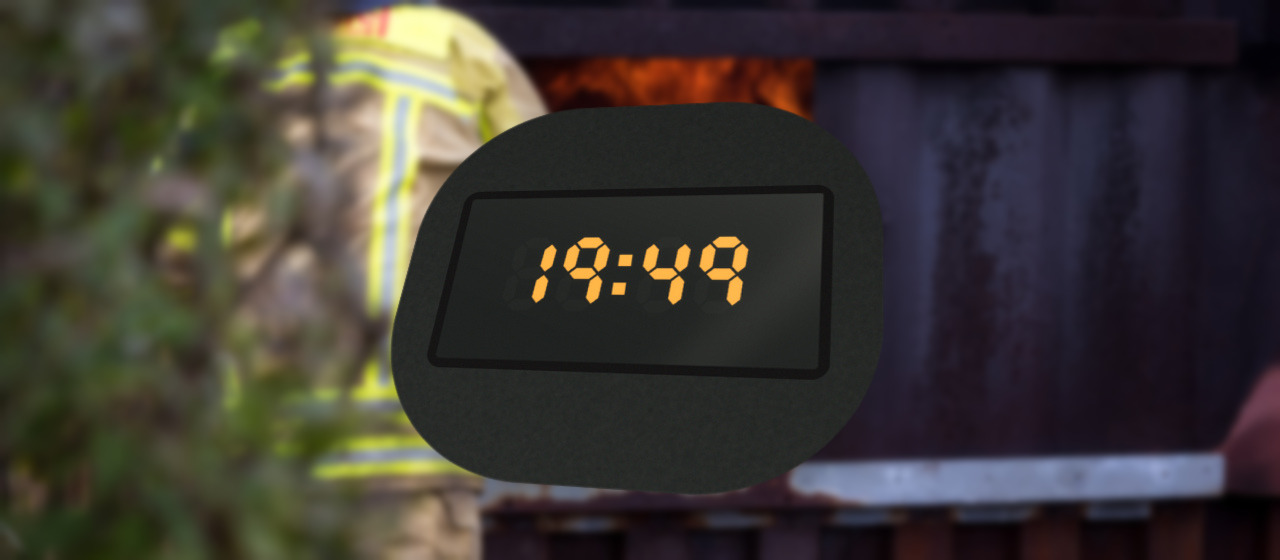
{"hour": 19, "minute": 49}
